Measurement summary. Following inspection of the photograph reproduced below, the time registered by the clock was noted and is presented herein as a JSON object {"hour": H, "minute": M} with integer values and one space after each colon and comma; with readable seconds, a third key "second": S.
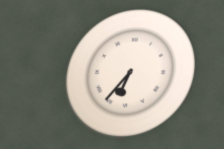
{"hour": 6, "minute": 36}
